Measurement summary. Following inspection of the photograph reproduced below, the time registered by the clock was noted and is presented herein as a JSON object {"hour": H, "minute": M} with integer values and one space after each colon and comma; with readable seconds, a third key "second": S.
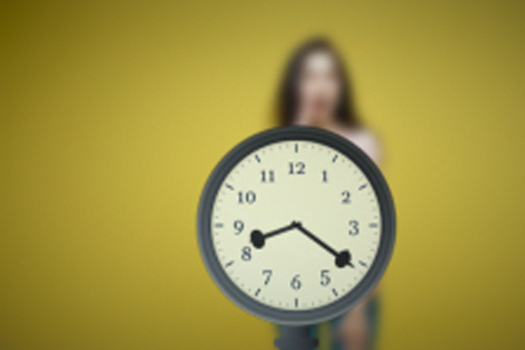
{"hour": 8, "minute": 21}
